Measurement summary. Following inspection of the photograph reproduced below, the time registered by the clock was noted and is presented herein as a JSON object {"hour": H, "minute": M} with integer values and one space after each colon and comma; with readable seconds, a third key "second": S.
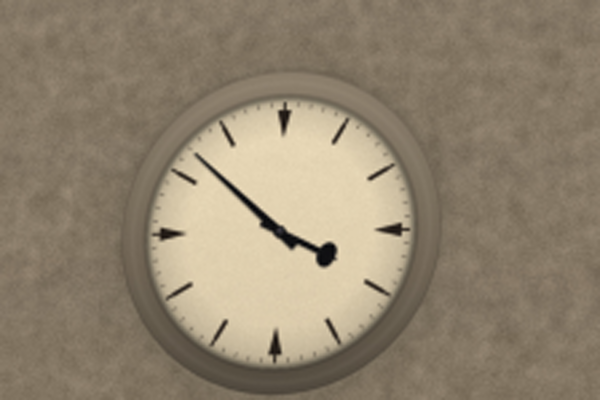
{"hour": 3, "minute": 52}
